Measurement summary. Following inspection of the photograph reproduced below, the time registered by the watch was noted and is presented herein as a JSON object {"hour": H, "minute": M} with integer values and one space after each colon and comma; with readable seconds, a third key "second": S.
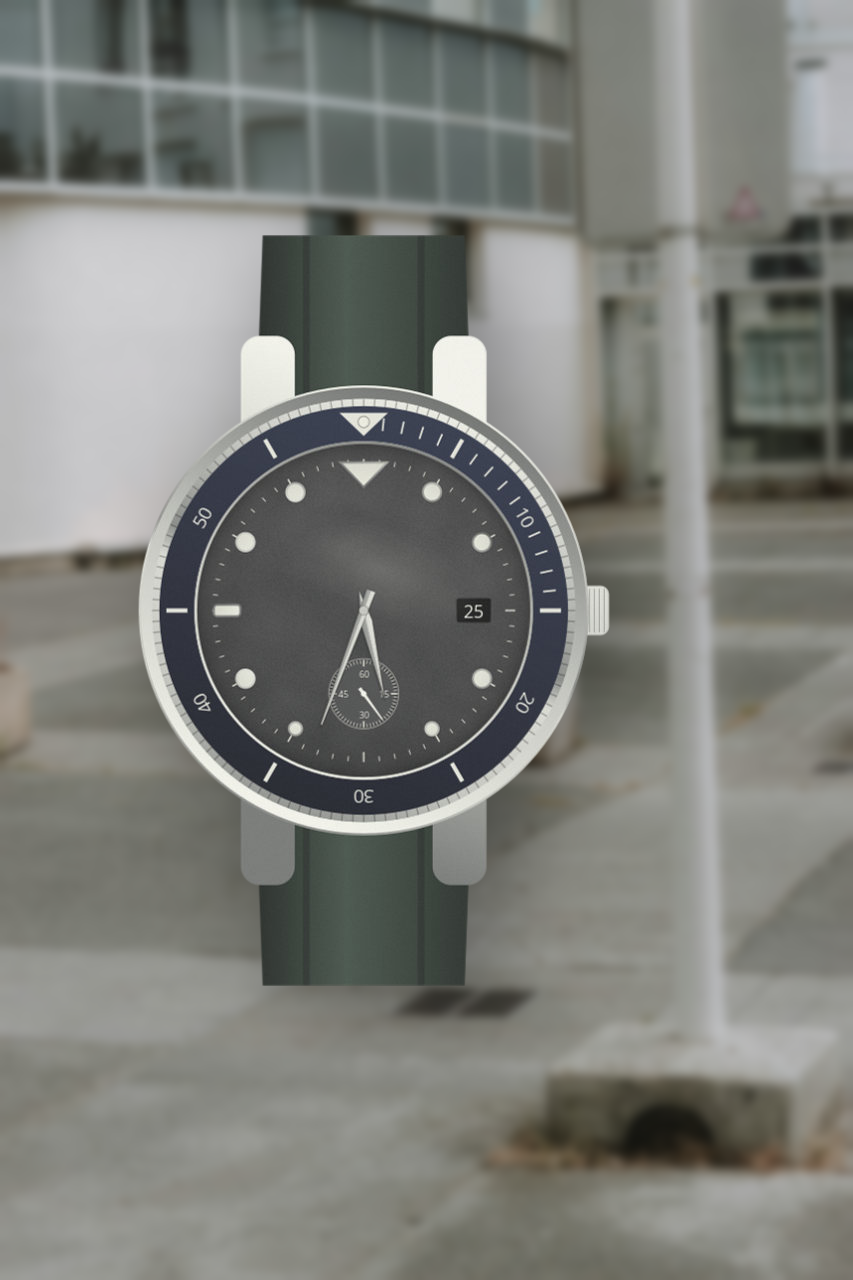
{"hour": 5, "minute": 33, "second": 24}
